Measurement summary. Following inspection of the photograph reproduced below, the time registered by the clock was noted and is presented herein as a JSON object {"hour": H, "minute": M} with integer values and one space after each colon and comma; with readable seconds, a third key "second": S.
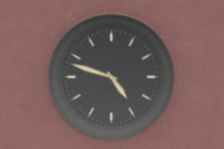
{"hour": 4, "minute": 48}
